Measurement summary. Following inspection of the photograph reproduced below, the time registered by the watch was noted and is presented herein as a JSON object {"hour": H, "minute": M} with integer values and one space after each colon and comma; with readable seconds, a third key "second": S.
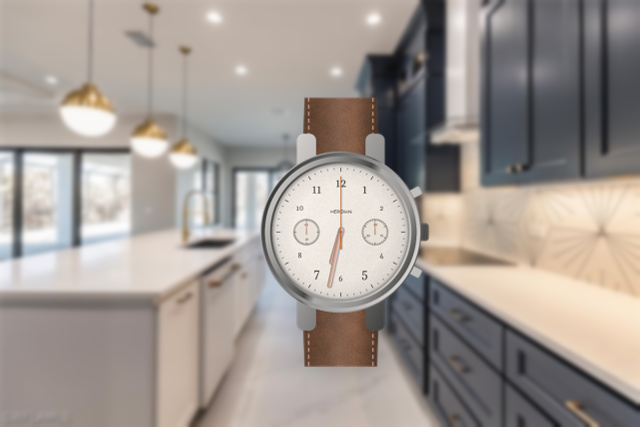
{"hour": 6, "minute": 32}
